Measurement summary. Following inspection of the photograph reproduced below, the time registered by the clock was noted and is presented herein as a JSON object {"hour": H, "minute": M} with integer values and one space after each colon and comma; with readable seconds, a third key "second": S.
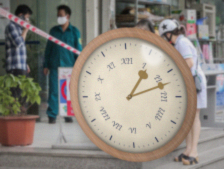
{"hour": 1, "minute": 12}
